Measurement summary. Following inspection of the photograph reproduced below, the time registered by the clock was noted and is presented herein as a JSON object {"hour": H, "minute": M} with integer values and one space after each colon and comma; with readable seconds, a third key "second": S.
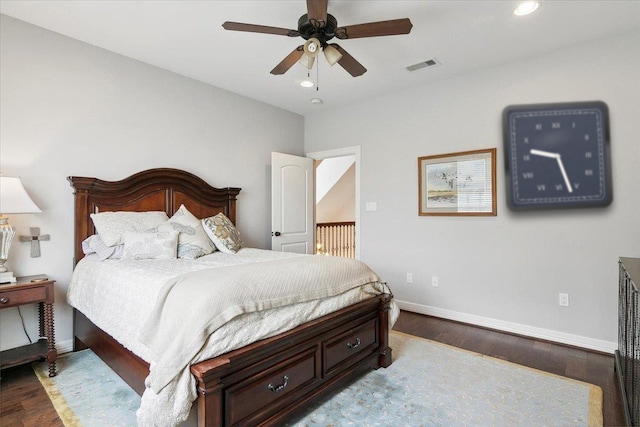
{"hour": 9, "minute": 27}
